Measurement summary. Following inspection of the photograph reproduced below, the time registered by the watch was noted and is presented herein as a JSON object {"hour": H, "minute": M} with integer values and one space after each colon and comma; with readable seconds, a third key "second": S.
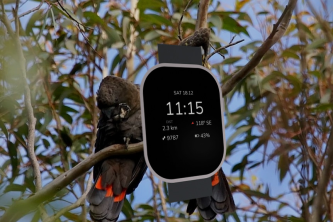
{"hour": 11, "minute": 15}
